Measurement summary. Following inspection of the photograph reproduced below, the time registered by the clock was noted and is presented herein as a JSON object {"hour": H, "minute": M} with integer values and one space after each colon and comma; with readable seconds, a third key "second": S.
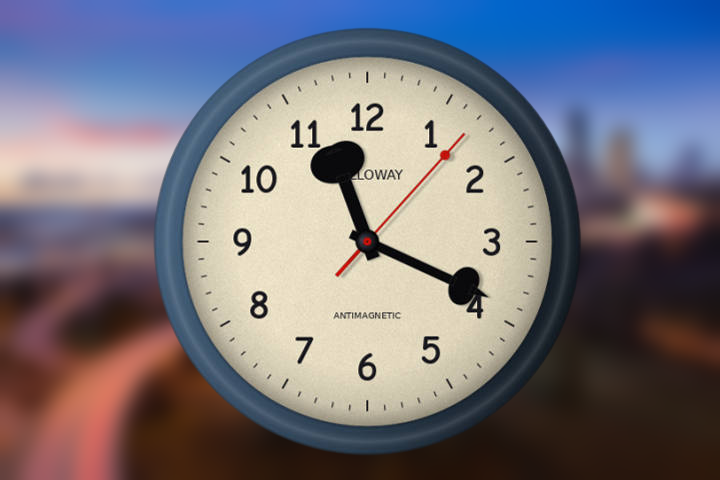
{"hour": 11, "minute": 19, "second": 7}
